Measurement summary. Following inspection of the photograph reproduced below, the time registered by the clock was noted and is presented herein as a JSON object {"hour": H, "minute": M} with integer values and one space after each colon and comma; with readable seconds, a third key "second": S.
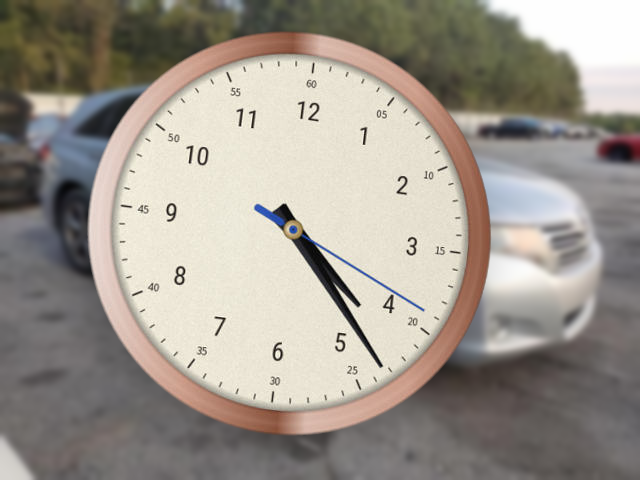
{"hour": 4, "minute": 23, "second": 19}
